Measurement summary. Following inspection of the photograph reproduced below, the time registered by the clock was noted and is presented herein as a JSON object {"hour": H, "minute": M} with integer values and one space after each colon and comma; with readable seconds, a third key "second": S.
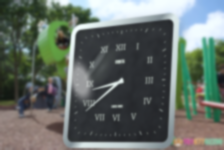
{"hour": 8, "minute": 39}
